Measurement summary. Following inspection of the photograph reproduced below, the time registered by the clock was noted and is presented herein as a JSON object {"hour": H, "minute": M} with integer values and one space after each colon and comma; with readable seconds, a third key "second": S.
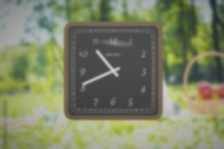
{"hour": 10, "minute": 41}
